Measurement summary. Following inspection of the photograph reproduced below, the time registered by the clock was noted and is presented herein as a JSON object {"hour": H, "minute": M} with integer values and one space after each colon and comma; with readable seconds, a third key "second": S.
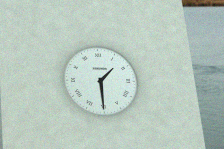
{"hour": 1, "minute": 30}
